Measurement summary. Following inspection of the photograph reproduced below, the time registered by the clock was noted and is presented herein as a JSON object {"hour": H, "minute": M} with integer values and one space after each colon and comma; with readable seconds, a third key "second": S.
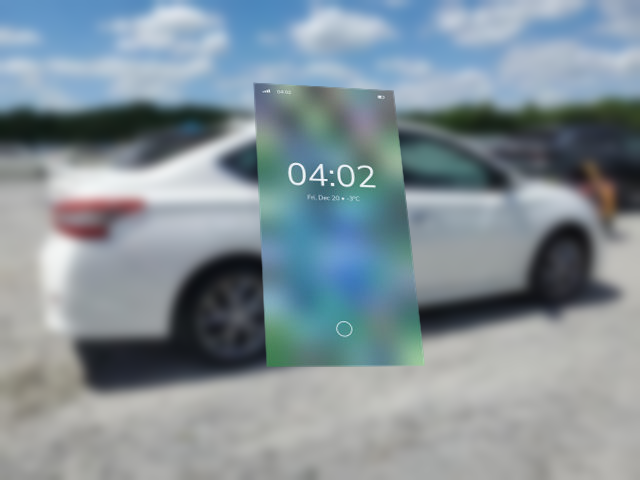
{"hour": 4, "minute": 2}
